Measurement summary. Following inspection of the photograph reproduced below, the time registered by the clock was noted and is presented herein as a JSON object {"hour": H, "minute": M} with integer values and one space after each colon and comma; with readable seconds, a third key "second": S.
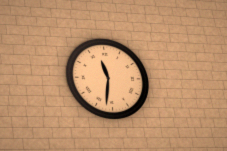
{"hour": 11, "minute": 32}
